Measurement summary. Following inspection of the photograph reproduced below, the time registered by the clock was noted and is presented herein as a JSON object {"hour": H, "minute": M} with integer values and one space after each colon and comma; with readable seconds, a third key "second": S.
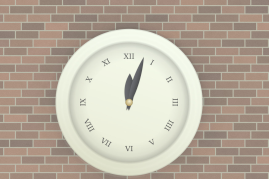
{"hour": 12, "minute": 3}
